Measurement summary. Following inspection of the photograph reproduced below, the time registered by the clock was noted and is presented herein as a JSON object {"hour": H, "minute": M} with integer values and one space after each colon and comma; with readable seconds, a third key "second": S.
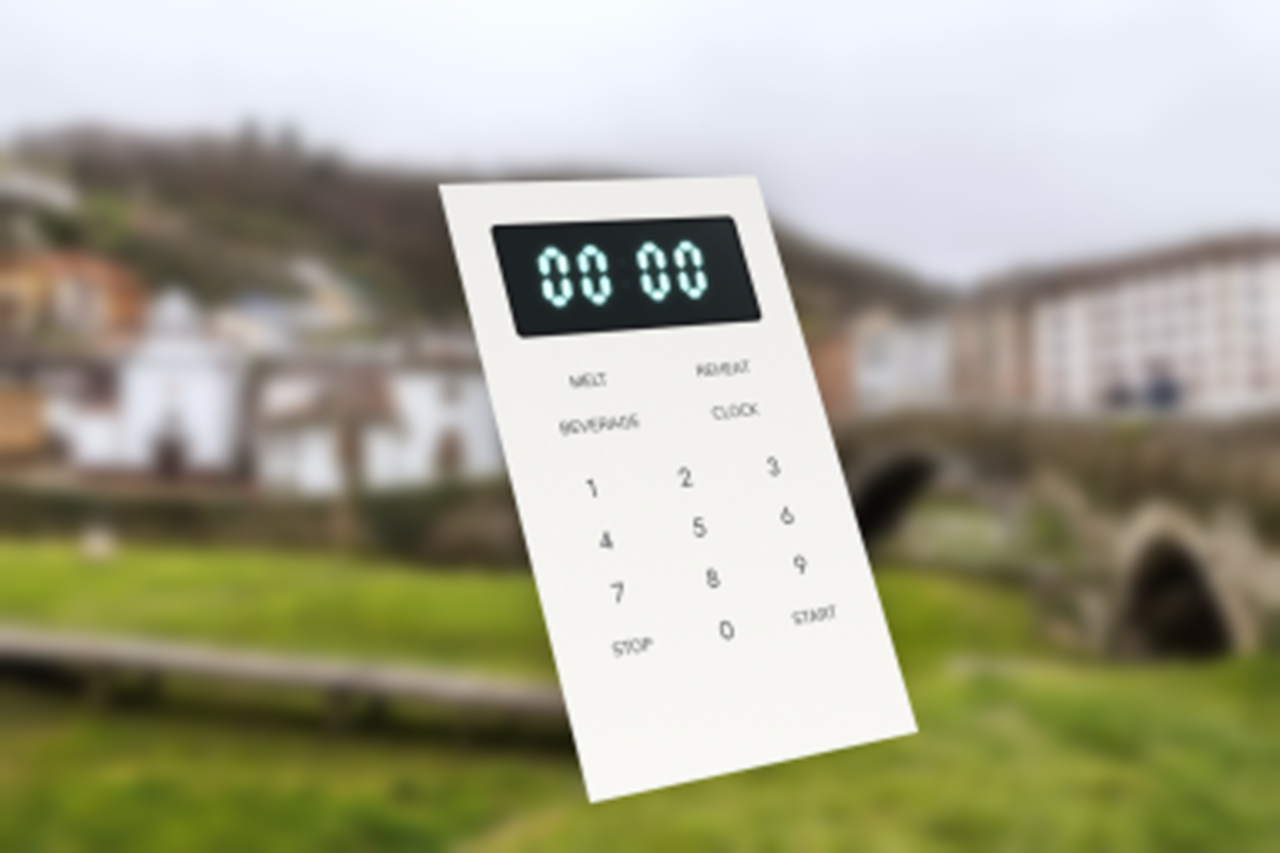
{"hour": 0, "minute": 0}
